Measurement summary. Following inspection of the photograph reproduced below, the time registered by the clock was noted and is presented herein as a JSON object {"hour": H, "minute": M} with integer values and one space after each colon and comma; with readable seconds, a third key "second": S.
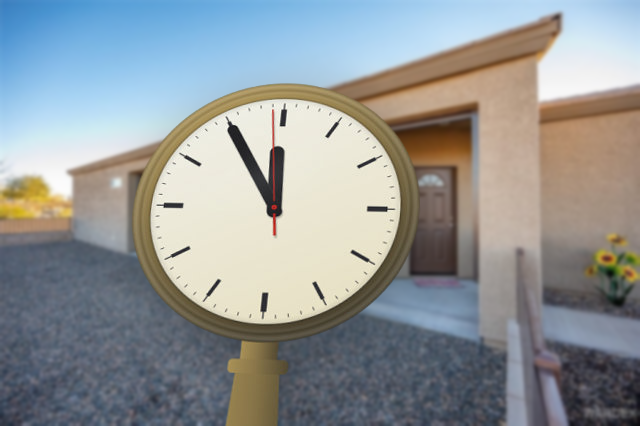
{"hour": 11, "minute": 54, "second": 59}
